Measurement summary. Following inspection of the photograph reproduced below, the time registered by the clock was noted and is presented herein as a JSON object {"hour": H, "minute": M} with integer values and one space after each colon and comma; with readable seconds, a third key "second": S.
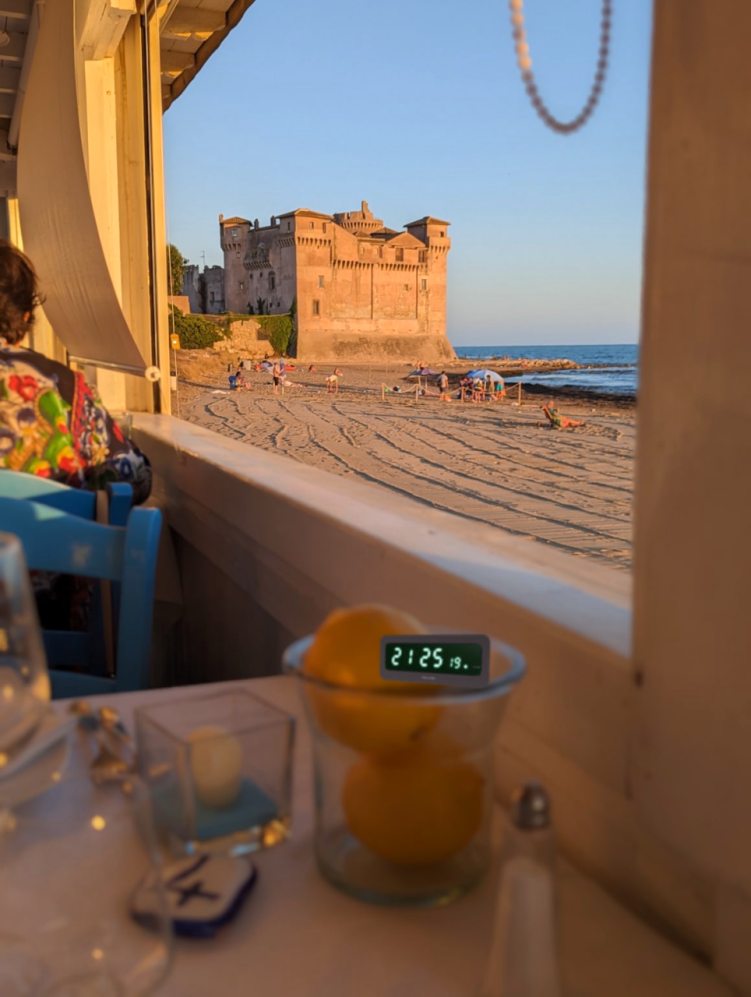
{"hour": 21, "minute": 25}
